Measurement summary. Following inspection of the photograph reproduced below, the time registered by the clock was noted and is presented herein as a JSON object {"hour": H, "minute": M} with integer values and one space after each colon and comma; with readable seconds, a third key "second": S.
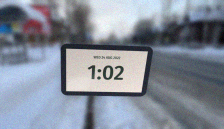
{"hour": 1, "minute": 2}
